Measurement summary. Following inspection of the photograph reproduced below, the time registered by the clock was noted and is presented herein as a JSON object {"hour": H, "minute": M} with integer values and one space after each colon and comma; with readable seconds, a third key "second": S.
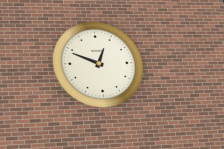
{"hour": 12, "minute": 49}
